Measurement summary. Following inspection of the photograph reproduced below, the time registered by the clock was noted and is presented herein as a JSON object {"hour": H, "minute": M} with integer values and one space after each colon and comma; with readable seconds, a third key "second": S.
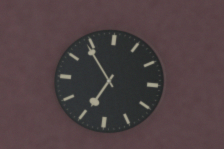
{"hour": 6, "minute": 54}
